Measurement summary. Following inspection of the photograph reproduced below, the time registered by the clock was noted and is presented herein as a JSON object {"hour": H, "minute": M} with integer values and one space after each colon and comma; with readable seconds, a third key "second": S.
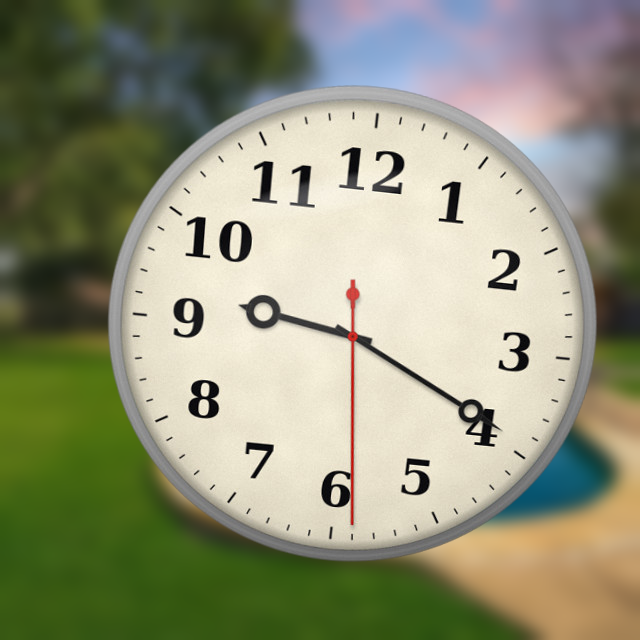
{"hour": 9, "minute": 19, "second": 29}
